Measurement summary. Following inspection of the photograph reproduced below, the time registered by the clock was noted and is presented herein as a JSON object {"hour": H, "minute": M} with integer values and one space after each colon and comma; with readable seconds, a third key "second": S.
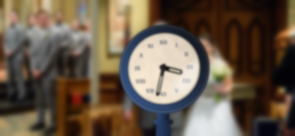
{"hour": 3, "minute": 32}
